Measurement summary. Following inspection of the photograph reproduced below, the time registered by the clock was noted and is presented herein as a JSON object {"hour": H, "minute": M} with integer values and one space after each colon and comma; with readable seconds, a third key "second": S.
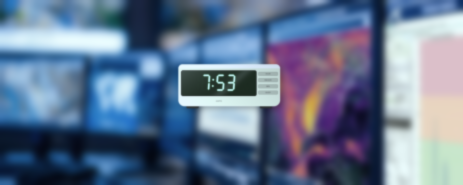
{"hour": 7, "minute": 53}
